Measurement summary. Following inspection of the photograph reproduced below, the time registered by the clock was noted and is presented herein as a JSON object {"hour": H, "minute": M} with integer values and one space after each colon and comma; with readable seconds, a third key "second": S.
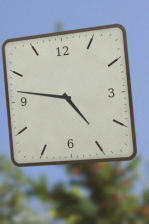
{"hour": 4, "minute": 47}
